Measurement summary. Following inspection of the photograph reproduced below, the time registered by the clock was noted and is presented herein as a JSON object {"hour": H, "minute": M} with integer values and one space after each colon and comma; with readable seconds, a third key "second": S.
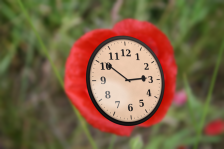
{"hour": 2, "minute": 51}
